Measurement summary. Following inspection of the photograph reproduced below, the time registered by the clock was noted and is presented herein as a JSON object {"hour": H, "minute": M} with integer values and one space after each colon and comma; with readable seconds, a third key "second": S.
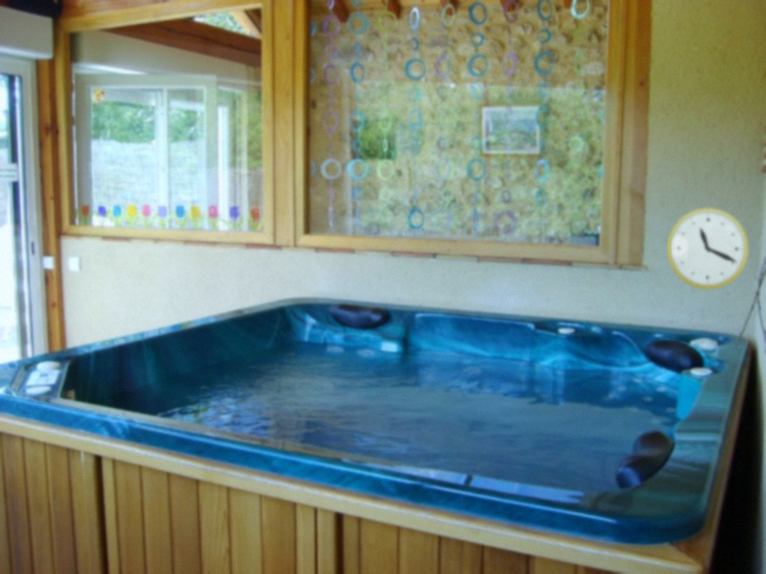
{"hour": 11, "minute": 19}
